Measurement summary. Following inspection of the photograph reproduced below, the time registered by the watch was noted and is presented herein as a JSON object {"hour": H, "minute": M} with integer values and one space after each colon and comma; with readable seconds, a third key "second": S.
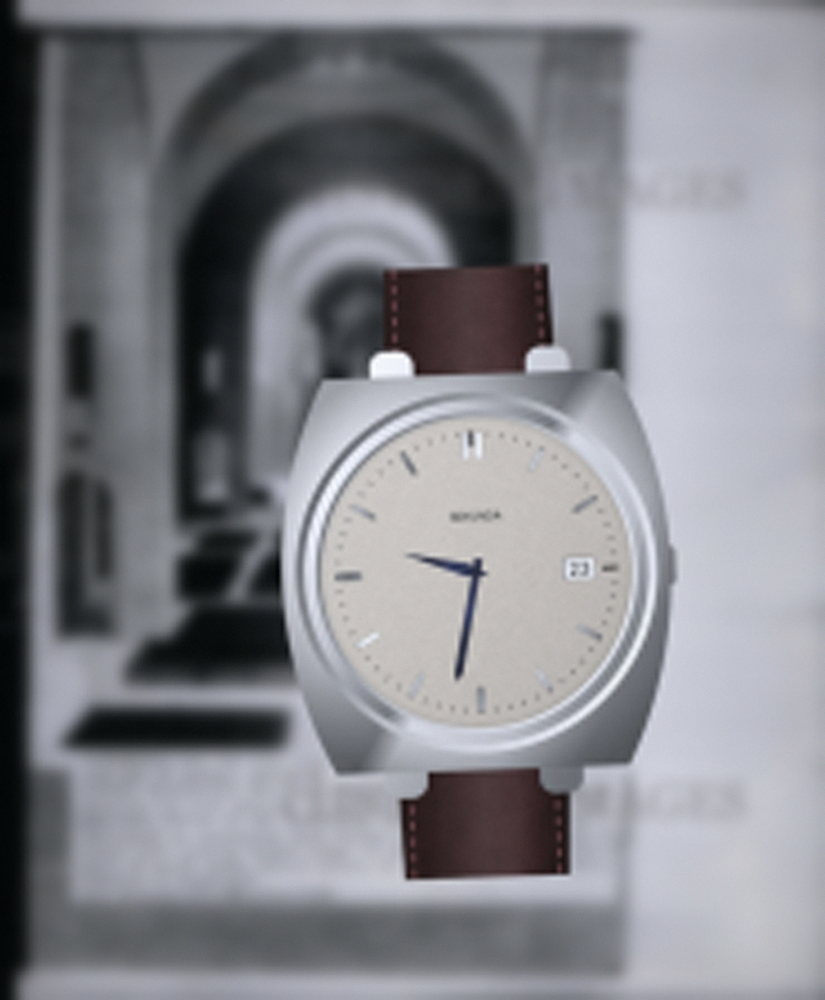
{"hour": 9, "minute": 32}
